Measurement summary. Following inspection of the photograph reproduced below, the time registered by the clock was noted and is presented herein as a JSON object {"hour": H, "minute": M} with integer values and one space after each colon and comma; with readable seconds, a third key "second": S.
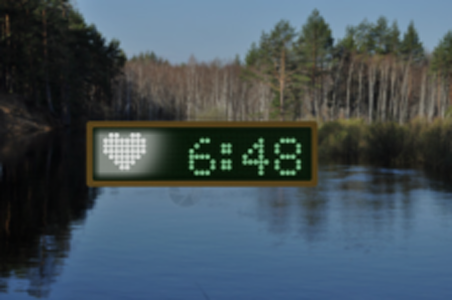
{"hour": 6, "minute": 48}
